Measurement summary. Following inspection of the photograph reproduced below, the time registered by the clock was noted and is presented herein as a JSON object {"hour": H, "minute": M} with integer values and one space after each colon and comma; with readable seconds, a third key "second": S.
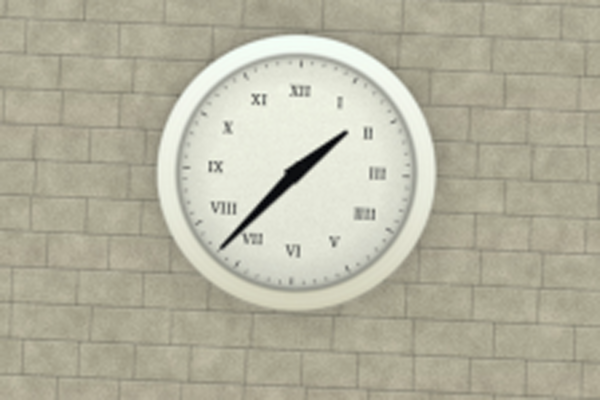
{"hour": 1, "minute": 37}
